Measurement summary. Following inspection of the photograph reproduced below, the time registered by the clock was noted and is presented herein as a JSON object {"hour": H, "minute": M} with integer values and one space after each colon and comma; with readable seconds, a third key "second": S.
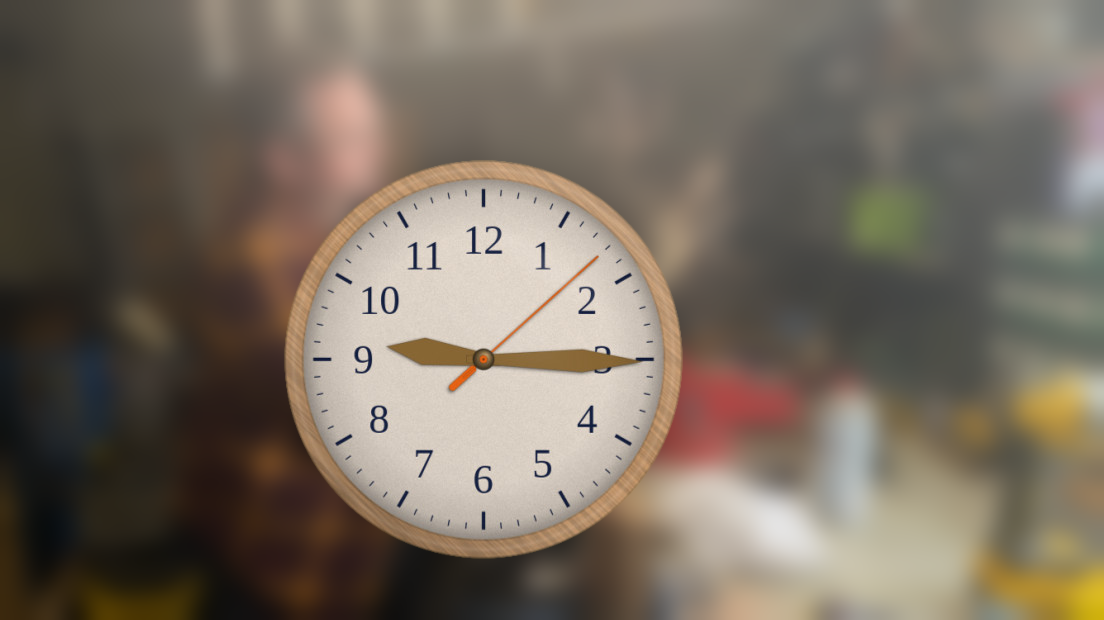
{"hour": 9, "minute": 15, "second": 8}
